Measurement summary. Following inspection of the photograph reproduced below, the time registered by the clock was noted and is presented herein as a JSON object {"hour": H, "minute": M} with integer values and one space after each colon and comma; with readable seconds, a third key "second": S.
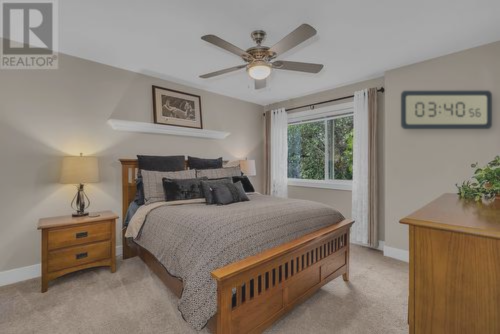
{"hour": 3, "minute": 40}
